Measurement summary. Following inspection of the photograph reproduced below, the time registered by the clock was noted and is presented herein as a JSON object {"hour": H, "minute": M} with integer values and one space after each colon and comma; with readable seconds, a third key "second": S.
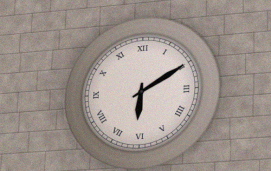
{"hour": 6, "minute": 10}
